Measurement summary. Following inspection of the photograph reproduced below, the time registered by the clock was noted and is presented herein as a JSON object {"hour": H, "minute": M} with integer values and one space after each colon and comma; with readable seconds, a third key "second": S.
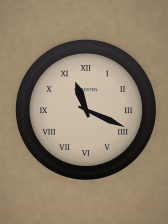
{"hour": 11, "minute": 19}
